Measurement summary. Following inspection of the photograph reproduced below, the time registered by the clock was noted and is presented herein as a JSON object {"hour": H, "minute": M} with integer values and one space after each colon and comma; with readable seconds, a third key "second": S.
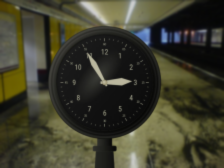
{"hour": 2, "minute": 55}
